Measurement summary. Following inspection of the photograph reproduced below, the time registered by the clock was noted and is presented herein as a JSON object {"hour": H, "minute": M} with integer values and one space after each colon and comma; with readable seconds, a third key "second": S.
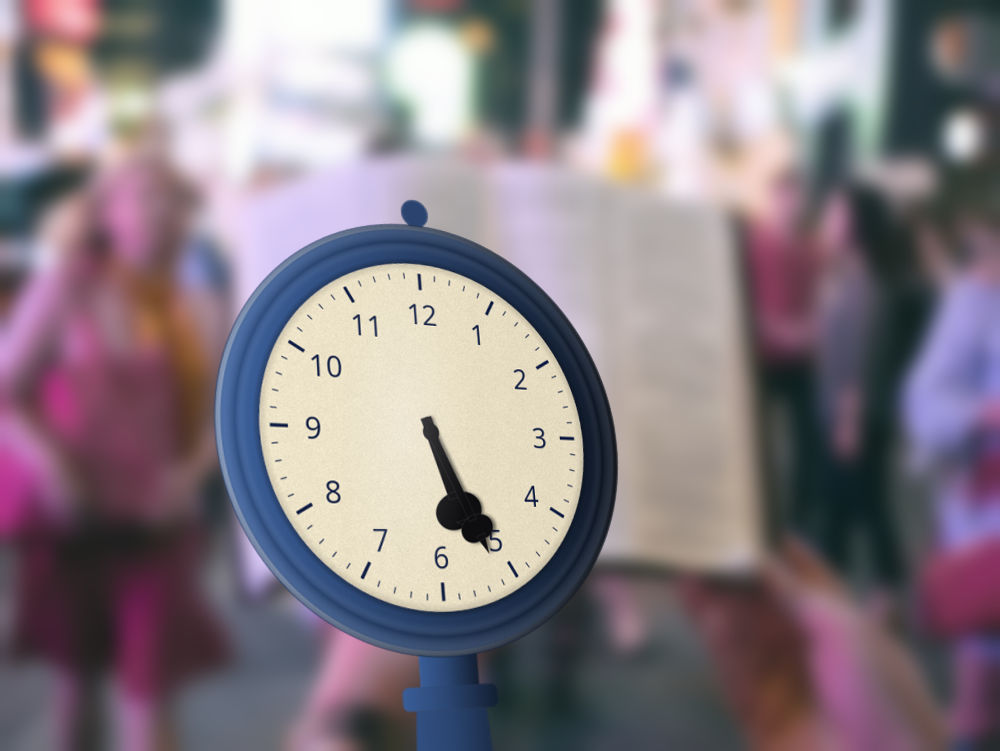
{"hour": 5, "minute": 26}
